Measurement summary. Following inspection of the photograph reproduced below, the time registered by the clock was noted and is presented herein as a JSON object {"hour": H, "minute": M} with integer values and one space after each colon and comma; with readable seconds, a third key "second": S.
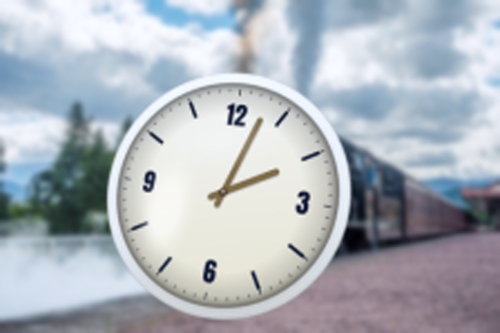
{"hour": 2, "minute": 3}
